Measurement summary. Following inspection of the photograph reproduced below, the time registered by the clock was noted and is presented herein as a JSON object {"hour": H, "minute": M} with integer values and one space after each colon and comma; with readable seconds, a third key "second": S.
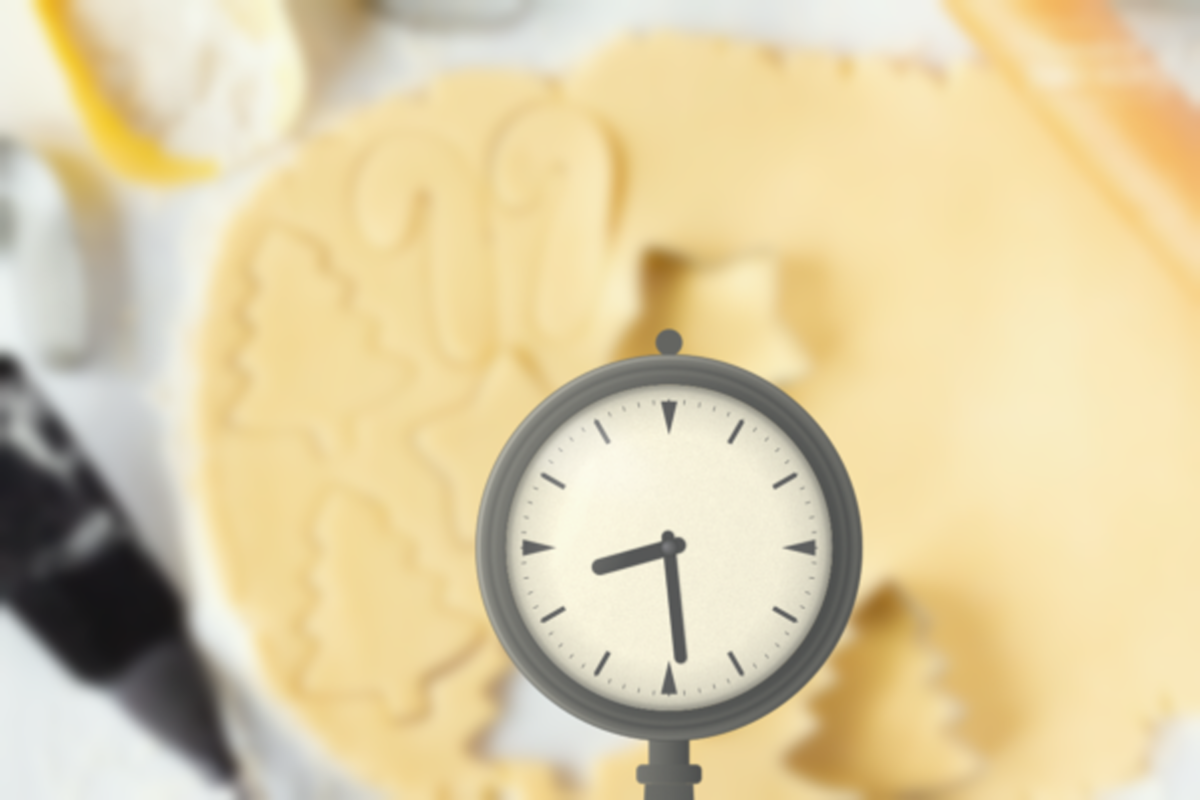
{"hour": 8, "minute": 29}
